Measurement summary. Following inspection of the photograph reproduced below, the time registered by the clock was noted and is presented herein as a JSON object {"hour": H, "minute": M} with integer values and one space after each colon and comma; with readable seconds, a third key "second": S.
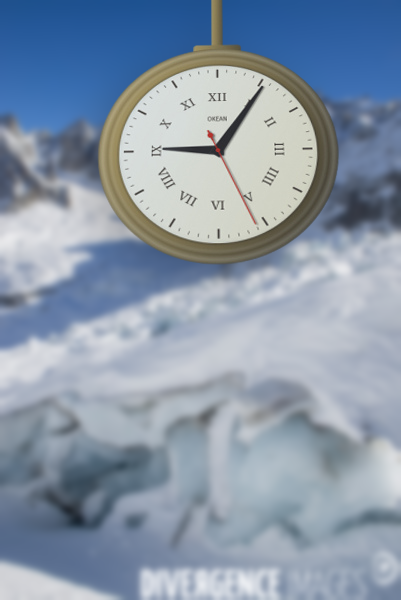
{"hour": 9, "minute": 5, "second": 26}
